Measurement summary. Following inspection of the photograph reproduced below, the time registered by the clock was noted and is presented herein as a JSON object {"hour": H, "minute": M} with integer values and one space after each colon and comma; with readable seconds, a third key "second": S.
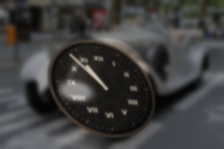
{"hour": 10, "minute": 53}
